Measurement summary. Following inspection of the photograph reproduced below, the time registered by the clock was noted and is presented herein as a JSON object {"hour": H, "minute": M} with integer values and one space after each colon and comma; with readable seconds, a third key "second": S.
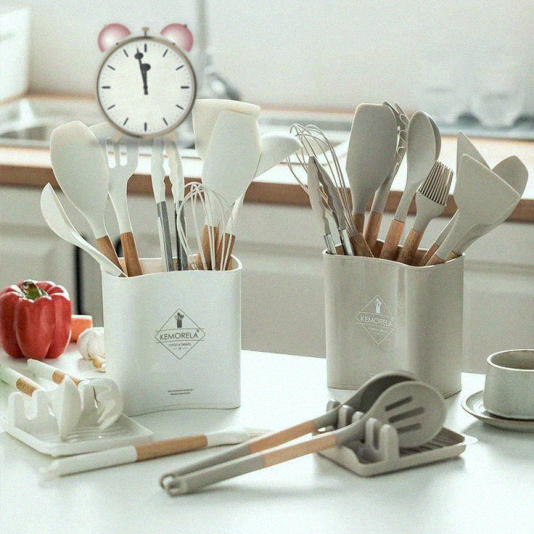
{"hour": 11, "minute": 58}
